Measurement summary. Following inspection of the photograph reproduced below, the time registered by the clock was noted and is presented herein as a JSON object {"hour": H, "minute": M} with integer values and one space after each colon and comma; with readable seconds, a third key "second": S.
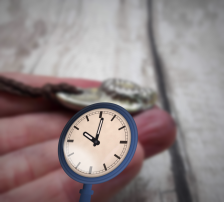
{"hour": 10, "minute": 1}
